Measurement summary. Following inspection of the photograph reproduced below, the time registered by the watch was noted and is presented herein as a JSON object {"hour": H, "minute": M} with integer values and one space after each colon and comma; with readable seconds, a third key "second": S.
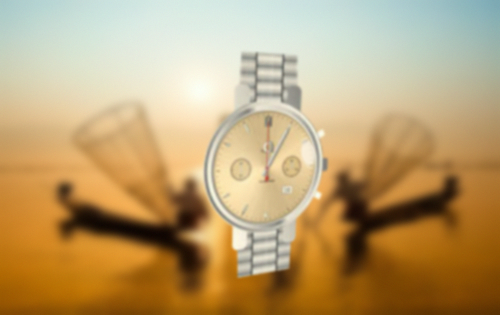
{"hour": 12, "minute": 5}
